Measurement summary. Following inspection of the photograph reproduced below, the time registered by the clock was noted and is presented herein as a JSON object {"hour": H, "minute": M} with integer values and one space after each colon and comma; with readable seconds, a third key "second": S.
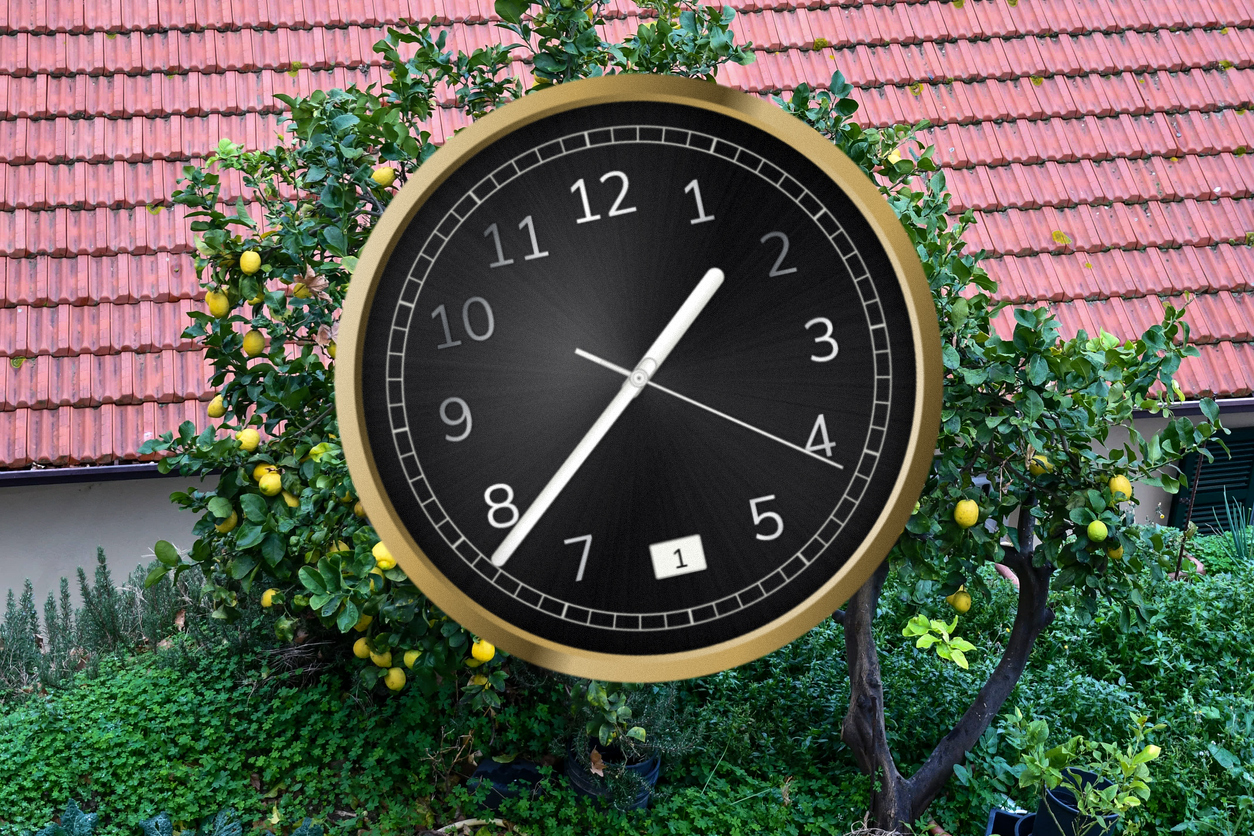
{"hour": 1, "minute": 38, "second": 21}
